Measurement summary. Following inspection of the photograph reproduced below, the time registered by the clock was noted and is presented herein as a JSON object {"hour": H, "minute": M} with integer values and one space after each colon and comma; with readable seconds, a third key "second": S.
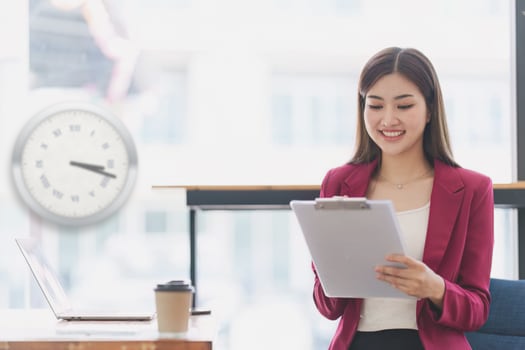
{"hour": 3, "minute": 18}
